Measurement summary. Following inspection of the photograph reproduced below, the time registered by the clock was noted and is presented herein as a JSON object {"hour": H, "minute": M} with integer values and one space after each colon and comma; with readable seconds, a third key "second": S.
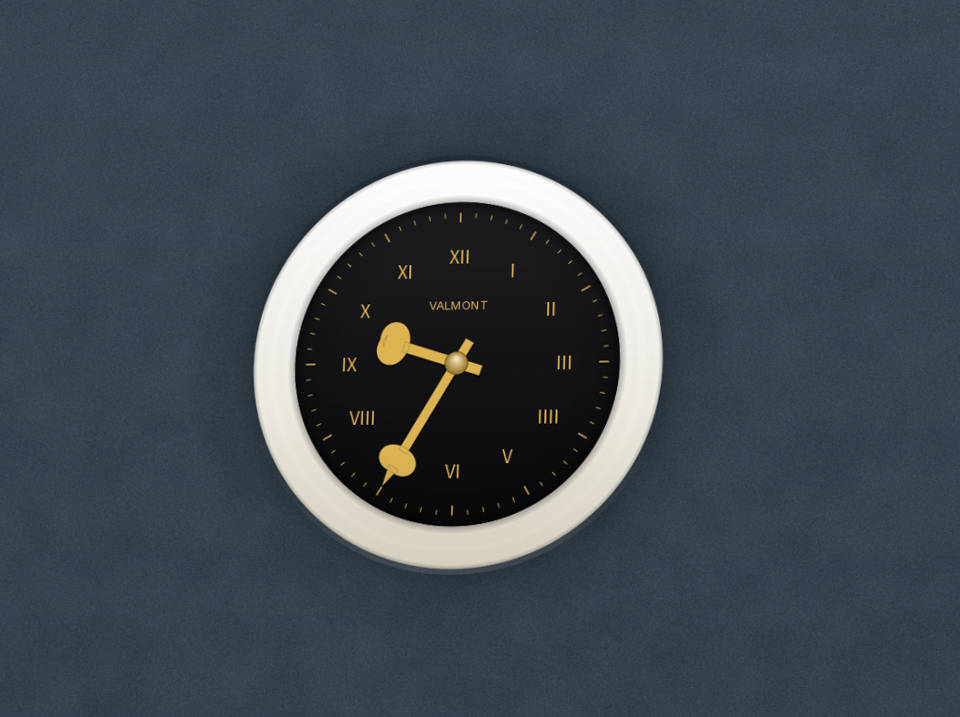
{"hour": 9, "minute": 35}
